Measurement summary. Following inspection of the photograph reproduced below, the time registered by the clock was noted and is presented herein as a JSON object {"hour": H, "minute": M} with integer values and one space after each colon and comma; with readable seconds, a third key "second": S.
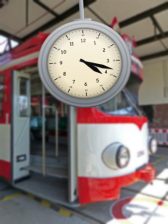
{"hour": 4, "minute": 18}
